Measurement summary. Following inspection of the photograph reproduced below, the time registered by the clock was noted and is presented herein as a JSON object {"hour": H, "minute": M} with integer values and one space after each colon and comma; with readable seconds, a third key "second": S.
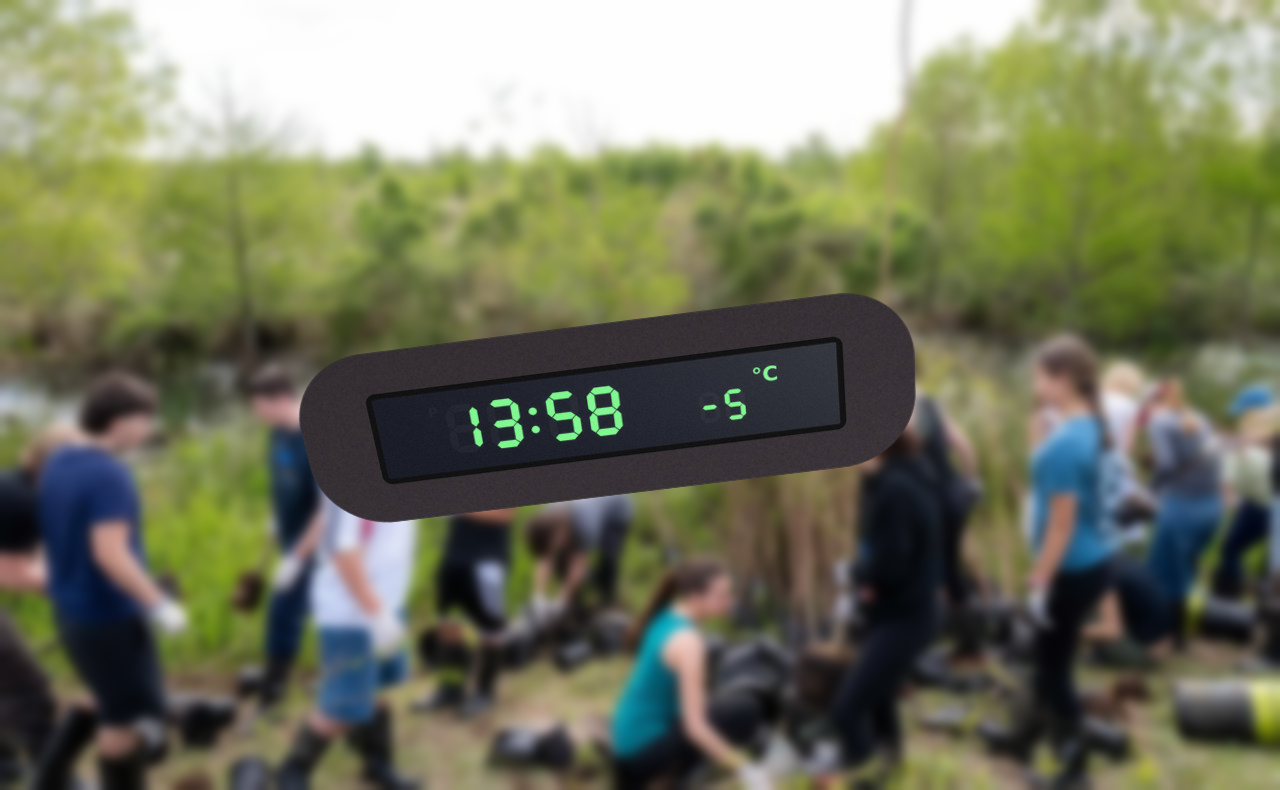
{"hour": 13, "minute": 58}
